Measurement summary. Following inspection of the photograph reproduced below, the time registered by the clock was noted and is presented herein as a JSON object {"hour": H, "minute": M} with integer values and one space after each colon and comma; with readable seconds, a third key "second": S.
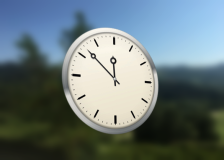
{"hour": 11, "minute": 52}
